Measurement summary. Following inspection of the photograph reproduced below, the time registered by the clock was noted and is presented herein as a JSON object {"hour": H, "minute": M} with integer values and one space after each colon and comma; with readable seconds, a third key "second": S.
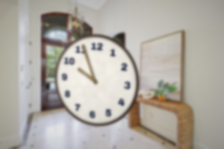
{"hour": 9, "minute": 56}
